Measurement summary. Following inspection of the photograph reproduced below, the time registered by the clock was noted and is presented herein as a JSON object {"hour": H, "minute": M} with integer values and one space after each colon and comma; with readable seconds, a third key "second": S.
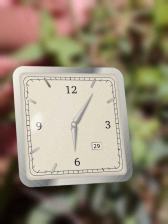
{"hour": 6, "minute": 6}
